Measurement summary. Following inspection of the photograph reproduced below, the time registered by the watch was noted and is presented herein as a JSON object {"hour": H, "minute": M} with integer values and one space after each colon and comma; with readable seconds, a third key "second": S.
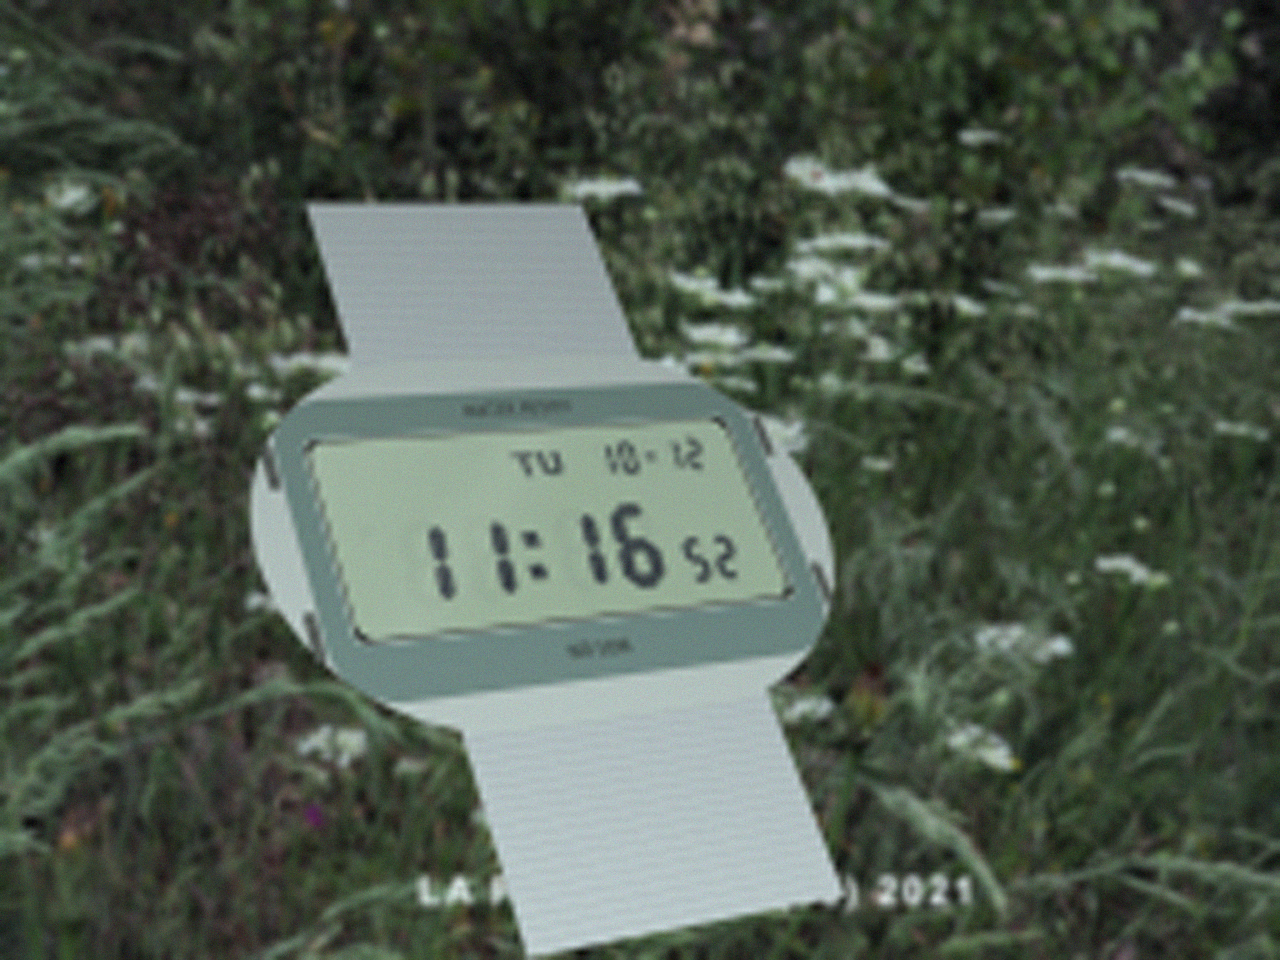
{"hour": 11, "minute": 16, "second": 52}
